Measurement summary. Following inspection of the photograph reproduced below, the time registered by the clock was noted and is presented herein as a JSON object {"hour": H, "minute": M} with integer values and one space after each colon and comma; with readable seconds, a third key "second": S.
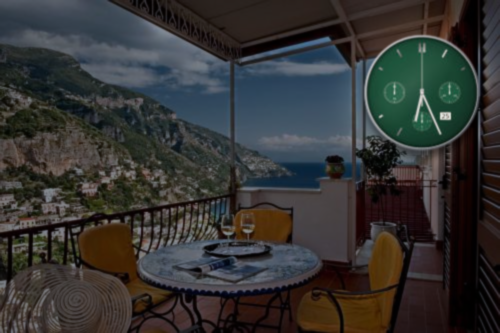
{"hour": 6, "minute": 26}
